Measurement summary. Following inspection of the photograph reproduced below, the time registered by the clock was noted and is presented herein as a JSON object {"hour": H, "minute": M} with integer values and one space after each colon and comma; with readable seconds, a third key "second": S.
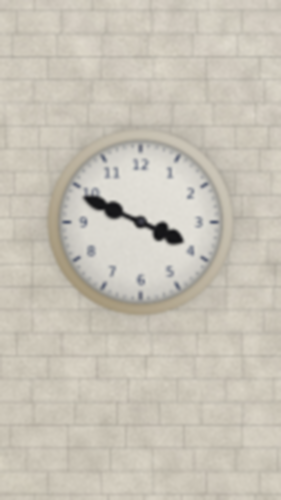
{"hour": 3, "minute": 49}
